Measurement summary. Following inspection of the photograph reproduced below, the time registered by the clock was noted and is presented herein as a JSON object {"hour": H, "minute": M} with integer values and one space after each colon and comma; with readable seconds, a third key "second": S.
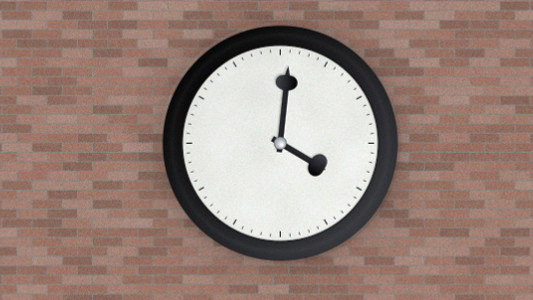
{"hour": 4, "minute": 1}
